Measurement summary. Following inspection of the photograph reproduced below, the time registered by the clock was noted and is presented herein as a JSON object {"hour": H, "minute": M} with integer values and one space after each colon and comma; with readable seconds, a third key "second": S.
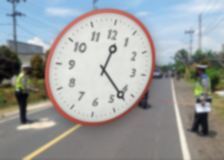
{"hour": 12, "minute": 22}
